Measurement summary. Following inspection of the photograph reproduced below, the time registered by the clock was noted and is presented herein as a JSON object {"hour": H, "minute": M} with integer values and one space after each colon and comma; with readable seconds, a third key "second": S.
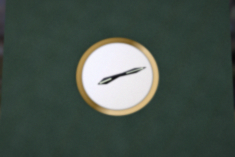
{"hour": 8, "minute": 12}
